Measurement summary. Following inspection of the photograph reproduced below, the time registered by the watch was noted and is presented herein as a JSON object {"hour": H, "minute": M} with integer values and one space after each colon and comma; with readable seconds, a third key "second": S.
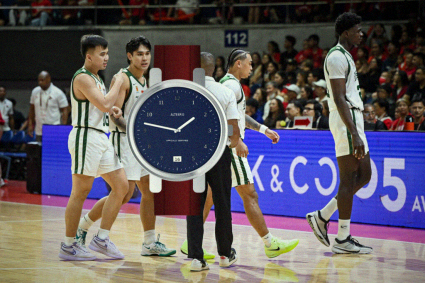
{"hour": 1, "minute": 47}
